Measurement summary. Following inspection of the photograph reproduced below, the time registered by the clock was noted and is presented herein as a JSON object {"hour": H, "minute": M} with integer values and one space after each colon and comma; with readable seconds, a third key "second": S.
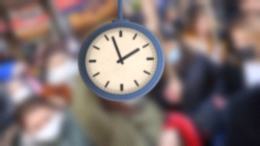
{"hour": 1, "minute": 57}
